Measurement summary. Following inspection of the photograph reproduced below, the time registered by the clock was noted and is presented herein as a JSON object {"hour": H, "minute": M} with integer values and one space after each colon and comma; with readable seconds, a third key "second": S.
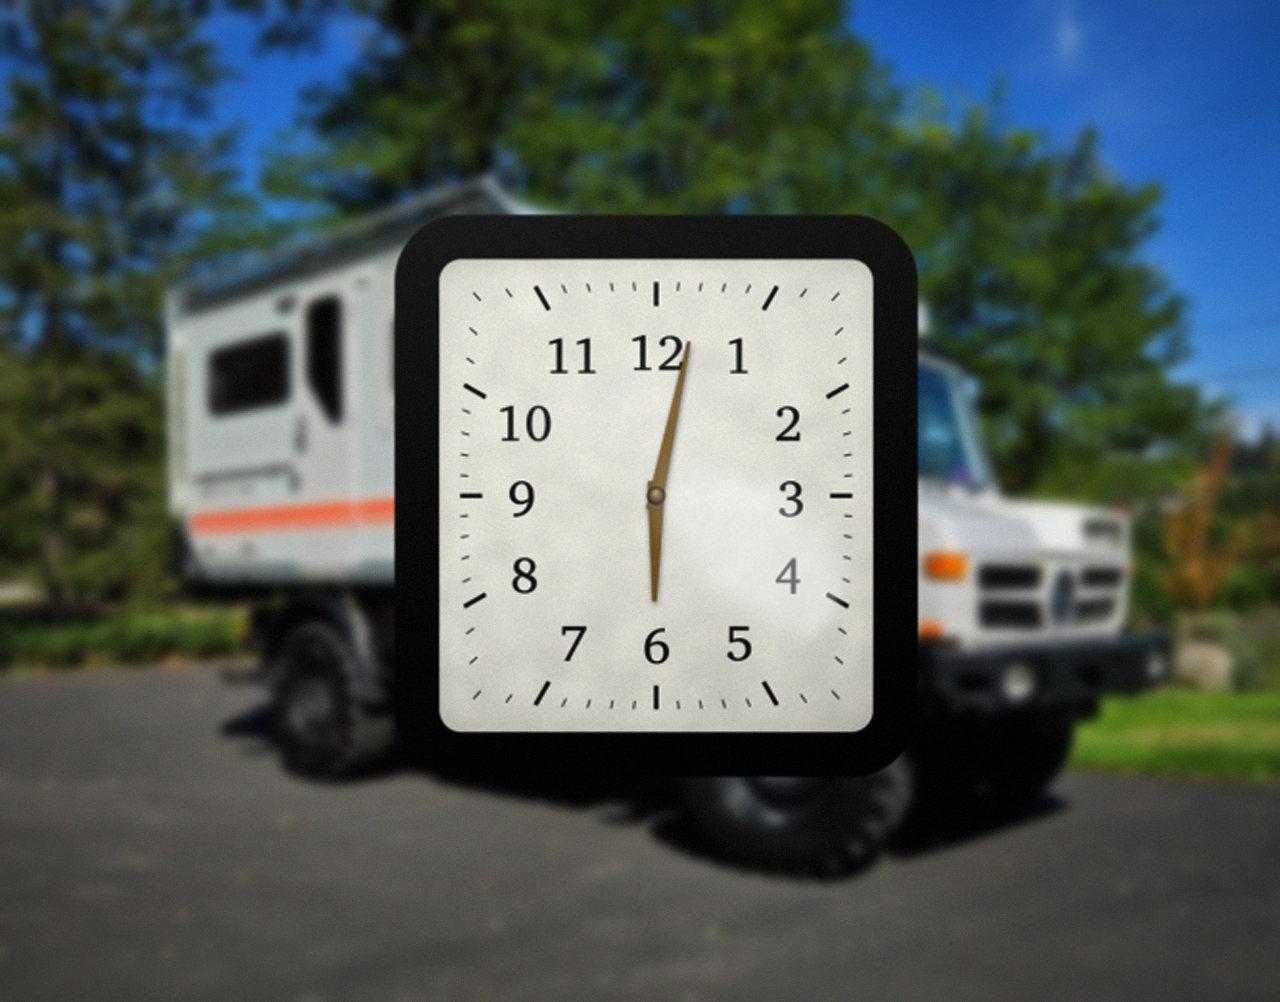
{"hour": 6, "minute": 2}
